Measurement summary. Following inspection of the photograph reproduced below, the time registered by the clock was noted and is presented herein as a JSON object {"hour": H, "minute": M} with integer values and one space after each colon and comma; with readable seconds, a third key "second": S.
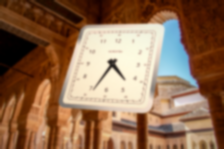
{"hour": 4, "minute": 34}
